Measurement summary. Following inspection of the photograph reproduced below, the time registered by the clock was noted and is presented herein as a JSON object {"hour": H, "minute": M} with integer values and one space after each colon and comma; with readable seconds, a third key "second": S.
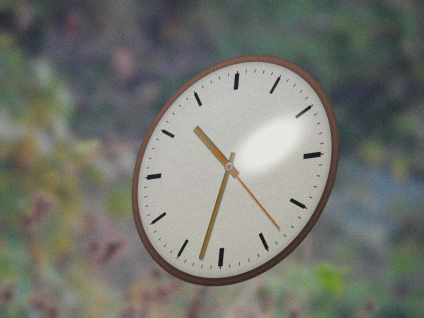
{"hour": 10, "minute": 32, "second": 23}
